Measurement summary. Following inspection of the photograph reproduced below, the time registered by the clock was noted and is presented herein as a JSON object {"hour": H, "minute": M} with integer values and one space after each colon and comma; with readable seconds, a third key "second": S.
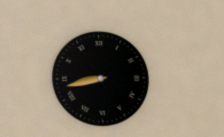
{"hour": 8, "minute": 43}
